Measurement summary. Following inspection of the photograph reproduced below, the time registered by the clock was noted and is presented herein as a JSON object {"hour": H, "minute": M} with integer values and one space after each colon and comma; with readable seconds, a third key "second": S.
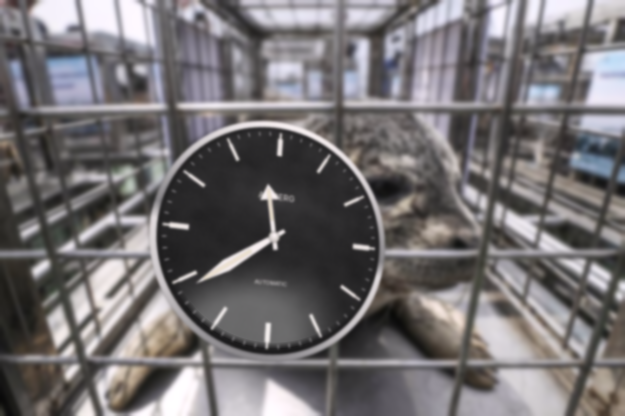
{"hour": 11, "minute": 39}
